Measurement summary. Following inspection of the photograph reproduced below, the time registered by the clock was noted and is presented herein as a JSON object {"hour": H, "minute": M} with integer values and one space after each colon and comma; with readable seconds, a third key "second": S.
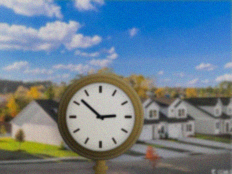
{"hour": 2, "minute": 52}
